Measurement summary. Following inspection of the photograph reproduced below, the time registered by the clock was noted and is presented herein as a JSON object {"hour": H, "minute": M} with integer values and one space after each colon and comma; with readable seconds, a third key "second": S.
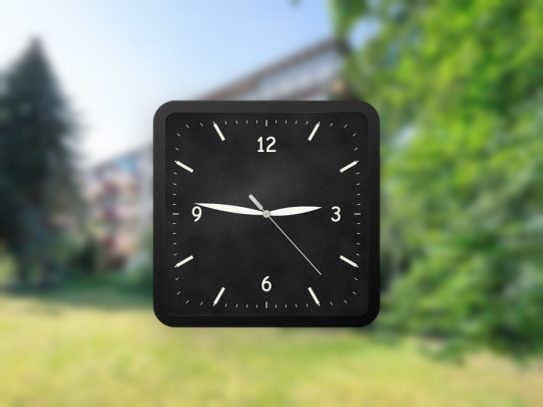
{"hour": 2, "minute": 46, "second": 23}
